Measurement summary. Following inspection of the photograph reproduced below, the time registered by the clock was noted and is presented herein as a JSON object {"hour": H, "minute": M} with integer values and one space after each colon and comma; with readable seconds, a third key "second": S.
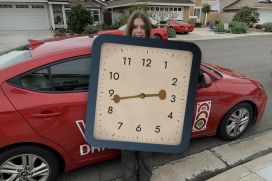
{"hour": 2, "minute": 43}
